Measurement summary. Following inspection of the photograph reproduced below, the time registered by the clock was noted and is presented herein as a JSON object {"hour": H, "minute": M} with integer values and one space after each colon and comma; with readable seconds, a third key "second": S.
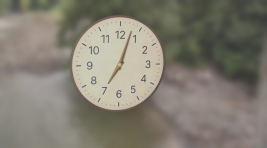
{"hour": 7, "minute": 3}
